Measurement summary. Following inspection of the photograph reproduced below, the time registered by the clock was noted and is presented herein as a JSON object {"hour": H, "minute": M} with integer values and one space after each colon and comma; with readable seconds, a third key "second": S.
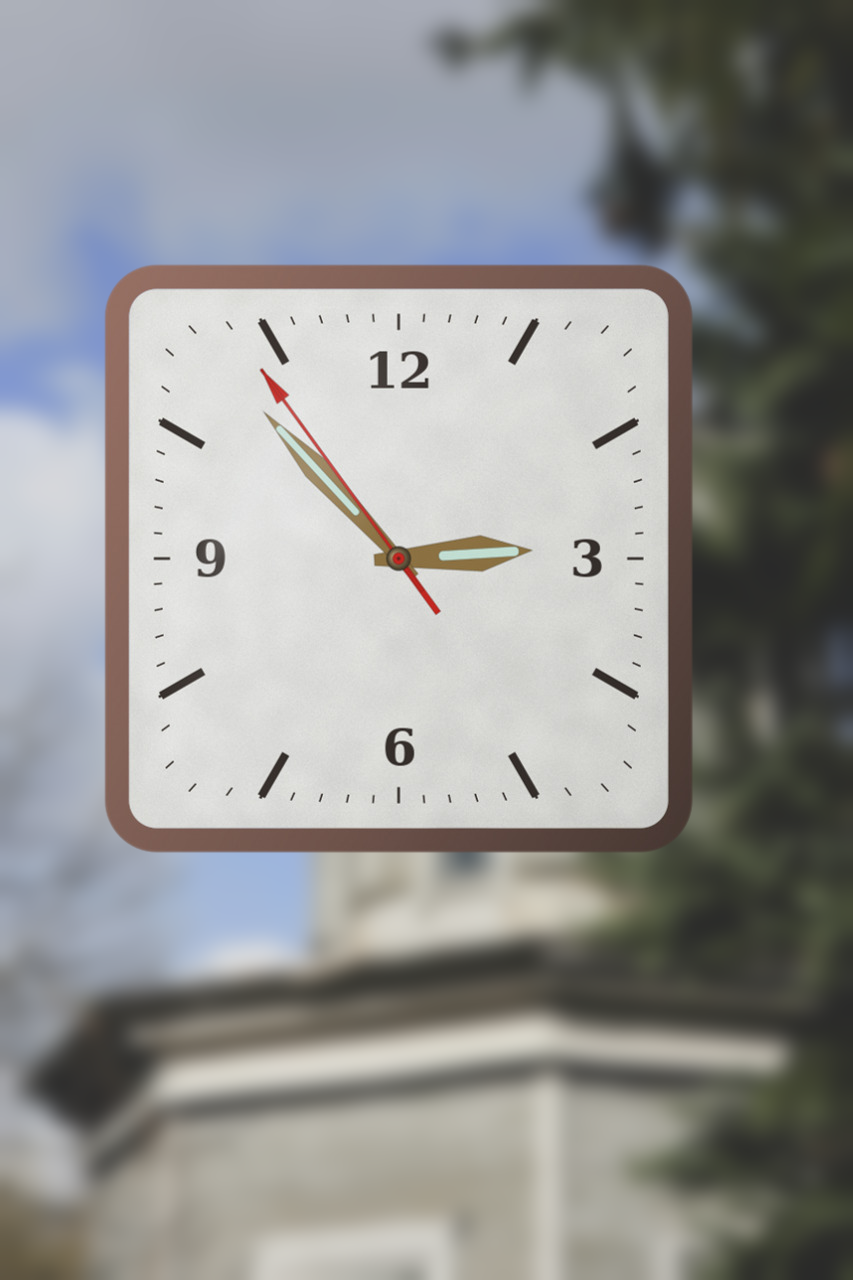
{"hour": 2, "minute": 52, "second": 54}
